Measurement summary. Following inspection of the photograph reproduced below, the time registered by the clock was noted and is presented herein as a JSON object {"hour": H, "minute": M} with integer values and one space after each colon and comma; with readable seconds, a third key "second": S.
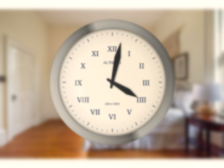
{"hour": 4, "minute": 2}
